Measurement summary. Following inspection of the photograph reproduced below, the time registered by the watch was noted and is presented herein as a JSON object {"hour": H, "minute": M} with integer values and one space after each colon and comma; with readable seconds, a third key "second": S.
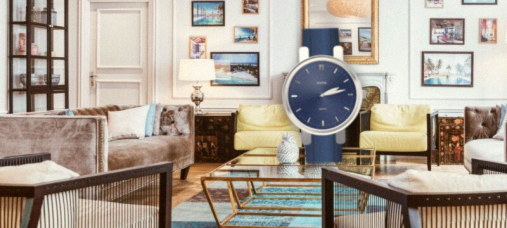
{"hour": 2, "minute": 13}
